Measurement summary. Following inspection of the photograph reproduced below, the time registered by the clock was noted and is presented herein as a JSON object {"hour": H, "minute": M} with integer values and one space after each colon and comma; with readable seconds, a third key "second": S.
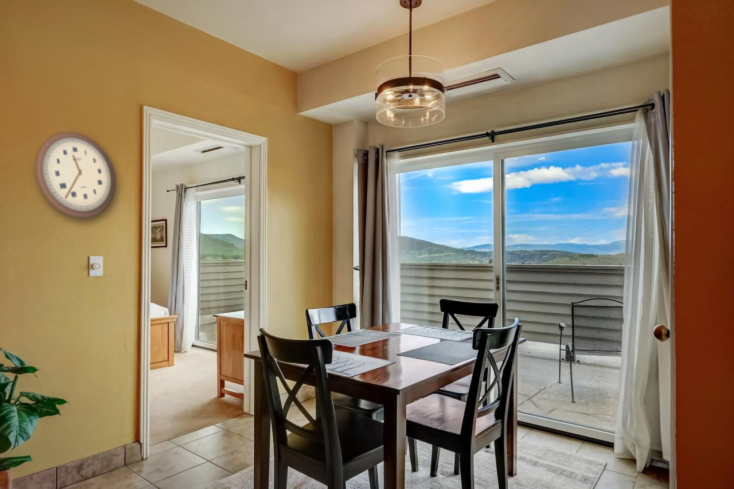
{"hour": 11, "minute": 37}
